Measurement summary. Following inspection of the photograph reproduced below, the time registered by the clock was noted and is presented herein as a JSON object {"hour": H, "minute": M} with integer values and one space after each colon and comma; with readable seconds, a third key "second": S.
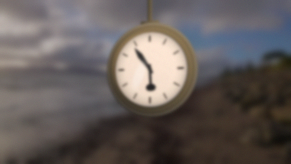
{"hour": 5, "minute": 54}
